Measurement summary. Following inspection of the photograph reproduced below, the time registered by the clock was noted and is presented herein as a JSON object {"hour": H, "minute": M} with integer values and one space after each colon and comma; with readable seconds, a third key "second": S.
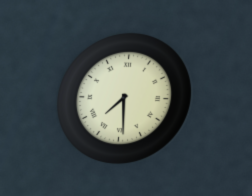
{"hour": 7, "minute": 29}
